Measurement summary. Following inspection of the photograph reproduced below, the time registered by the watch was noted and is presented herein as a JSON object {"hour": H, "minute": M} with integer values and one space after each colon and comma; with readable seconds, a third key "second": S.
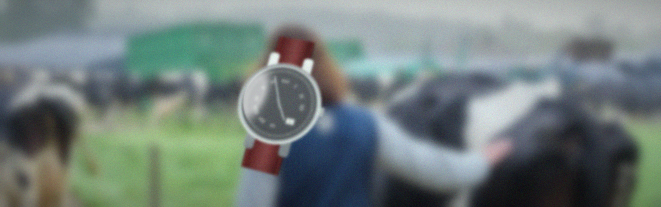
{"hour": 4, "minute": 56}
